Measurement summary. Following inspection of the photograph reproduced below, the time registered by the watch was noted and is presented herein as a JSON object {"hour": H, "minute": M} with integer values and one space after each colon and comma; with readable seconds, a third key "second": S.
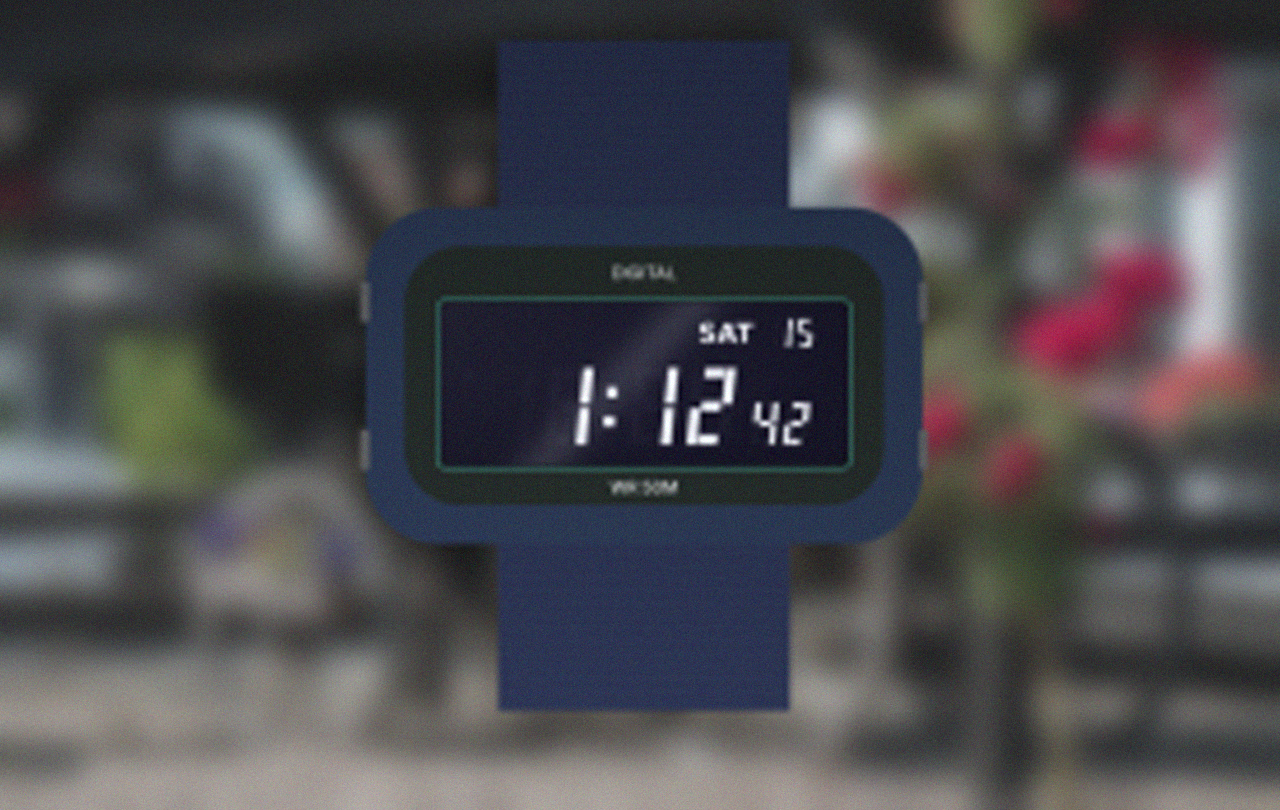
{"hour": 1, "minute": 12, "second": 42}
